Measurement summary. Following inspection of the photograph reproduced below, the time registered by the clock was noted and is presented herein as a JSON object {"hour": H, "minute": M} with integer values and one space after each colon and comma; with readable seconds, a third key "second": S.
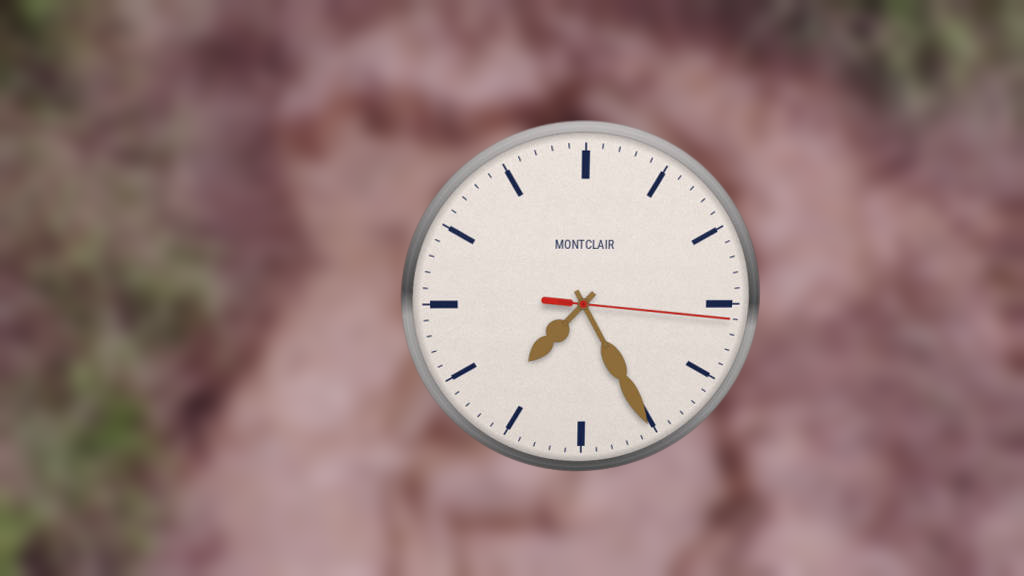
{"hour": 7, "minute": 25, "second": 16}
